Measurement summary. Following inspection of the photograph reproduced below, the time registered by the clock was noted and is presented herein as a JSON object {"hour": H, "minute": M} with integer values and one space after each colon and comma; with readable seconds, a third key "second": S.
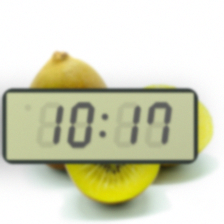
{"hour": 10, "minute": 17}
